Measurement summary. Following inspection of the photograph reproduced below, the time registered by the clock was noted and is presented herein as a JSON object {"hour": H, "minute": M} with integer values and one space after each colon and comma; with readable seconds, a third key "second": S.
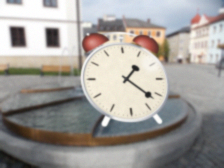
{"hour": 1, "minute": 22}
